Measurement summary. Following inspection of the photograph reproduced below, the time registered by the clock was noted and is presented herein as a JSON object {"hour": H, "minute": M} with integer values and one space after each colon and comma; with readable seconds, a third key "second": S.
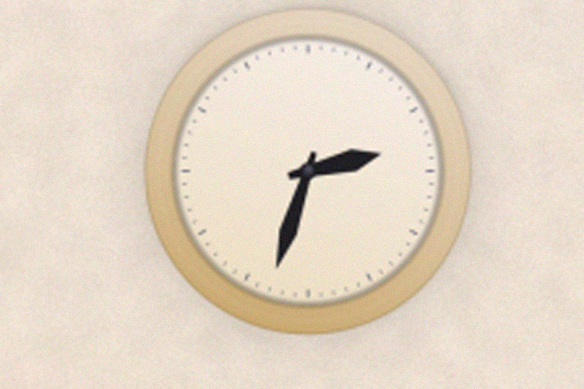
{"hour": 2, "minute": 33}
